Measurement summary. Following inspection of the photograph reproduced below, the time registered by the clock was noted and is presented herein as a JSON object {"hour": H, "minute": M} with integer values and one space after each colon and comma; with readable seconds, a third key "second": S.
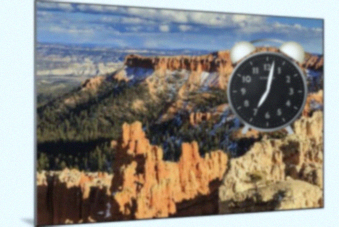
{"hour": 7, "minute": 2}
